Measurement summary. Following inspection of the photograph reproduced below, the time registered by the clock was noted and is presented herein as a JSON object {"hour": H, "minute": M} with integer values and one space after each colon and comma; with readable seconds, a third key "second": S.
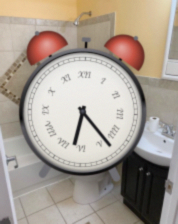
{"hour": 6, "minute": 23}
